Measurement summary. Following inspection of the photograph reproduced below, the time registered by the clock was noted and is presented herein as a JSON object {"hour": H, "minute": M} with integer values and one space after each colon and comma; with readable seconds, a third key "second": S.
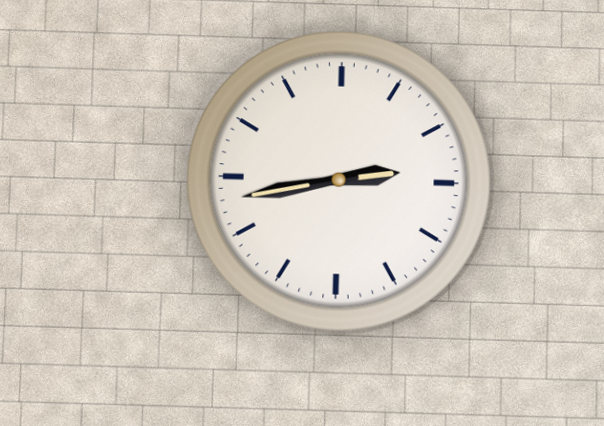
{"hour": 2, "minute": 43}
